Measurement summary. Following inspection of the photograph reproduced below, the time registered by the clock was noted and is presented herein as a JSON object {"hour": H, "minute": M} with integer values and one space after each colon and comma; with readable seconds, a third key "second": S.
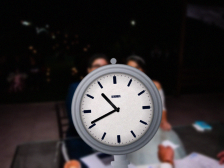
{"hour": 10, "minute": 41}
